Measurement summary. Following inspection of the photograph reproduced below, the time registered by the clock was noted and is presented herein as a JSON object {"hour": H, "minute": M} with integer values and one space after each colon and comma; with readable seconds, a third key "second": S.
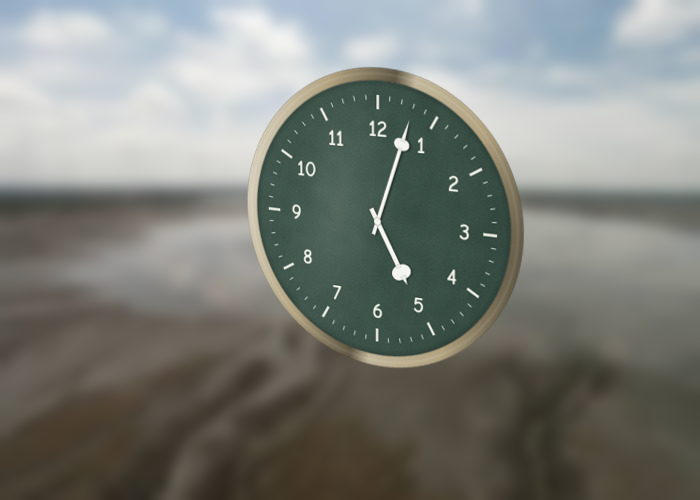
{"hour": 5, "minute": 3}
